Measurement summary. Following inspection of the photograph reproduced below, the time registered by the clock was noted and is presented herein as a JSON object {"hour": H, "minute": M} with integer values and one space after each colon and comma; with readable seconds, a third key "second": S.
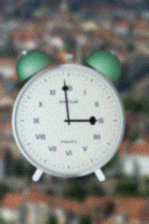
{"hour": 2, "minute": 59}
